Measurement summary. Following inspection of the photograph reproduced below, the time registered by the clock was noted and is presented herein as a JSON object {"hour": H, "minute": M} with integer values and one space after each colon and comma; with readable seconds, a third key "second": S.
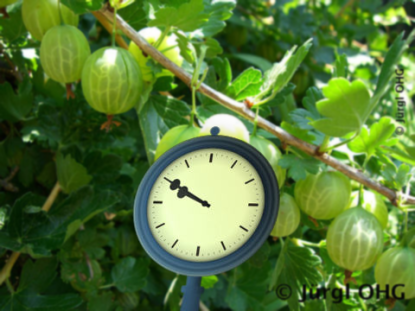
{"hour": 9, "minute": 50}
